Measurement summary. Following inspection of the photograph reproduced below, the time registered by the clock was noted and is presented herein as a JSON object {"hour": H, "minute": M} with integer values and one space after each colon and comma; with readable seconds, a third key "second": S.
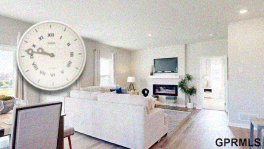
{"hour": 9, "minute": 47}
